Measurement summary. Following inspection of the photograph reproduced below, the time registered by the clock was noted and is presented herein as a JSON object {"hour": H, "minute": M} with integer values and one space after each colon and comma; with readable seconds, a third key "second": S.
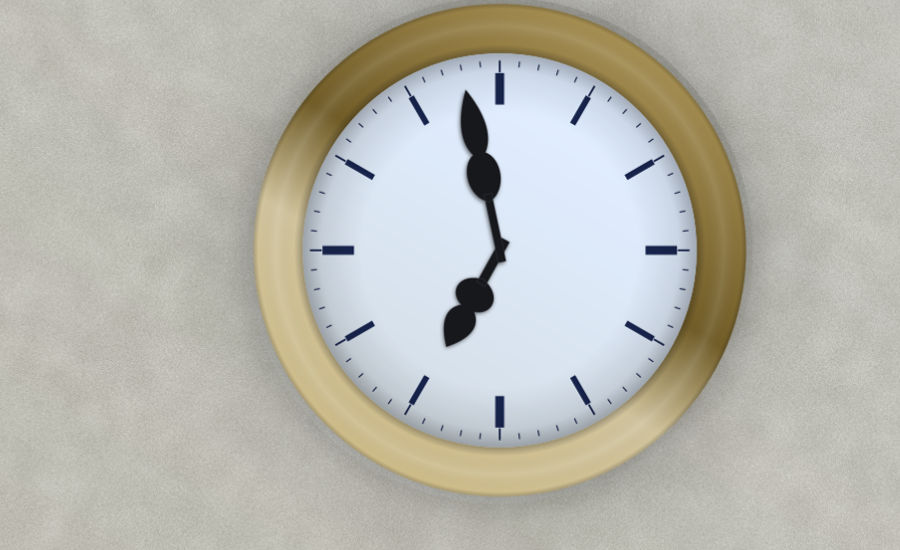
{"hour": 6, "minute": 58}
